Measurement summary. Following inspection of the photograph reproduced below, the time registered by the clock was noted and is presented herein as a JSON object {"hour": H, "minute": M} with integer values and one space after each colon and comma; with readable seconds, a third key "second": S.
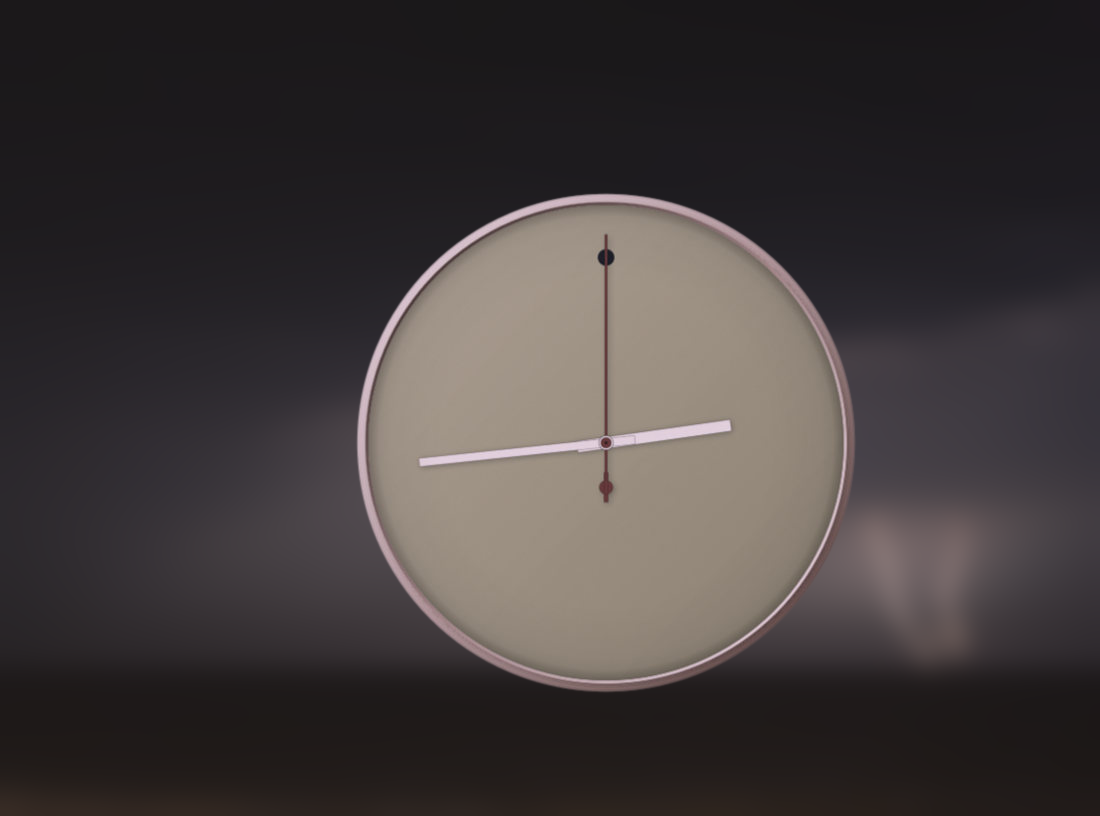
{"hour": 2, "minute": 44, "second": 0}
